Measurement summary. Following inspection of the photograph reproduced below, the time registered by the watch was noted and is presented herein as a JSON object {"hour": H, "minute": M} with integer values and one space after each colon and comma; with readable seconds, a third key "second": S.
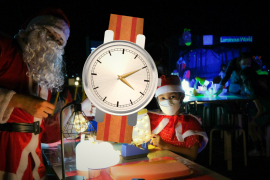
{"hour": 4, "minute": 10}
